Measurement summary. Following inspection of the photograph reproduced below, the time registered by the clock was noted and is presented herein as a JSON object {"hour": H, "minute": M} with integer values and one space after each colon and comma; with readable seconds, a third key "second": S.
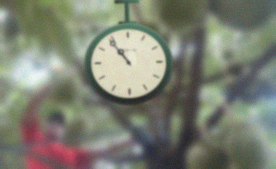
{"hour": 10, "minute": 54}
